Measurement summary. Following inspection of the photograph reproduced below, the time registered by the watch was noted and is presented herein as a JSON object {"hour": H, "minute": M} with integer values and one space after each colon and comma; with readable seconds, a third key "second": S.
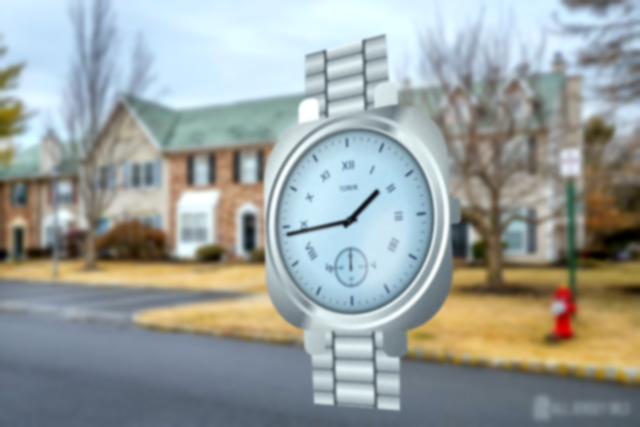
{"hour": 1, "minute": 44}
